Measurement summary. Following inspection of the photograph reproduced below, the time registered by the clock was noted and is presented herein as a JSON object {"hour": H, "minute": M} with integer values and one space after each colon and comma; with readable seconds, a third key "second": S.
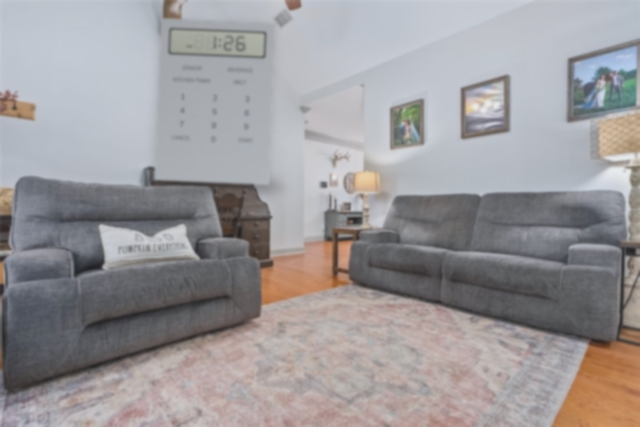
{"hour": 1, "minute": 26}
